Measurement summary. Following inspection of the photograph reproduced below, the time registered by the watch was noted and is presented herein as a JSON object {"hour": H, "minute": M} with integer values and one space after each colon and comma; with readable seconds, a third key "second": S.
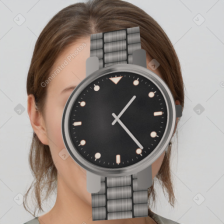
{"hour": 1, "minute": 24}
